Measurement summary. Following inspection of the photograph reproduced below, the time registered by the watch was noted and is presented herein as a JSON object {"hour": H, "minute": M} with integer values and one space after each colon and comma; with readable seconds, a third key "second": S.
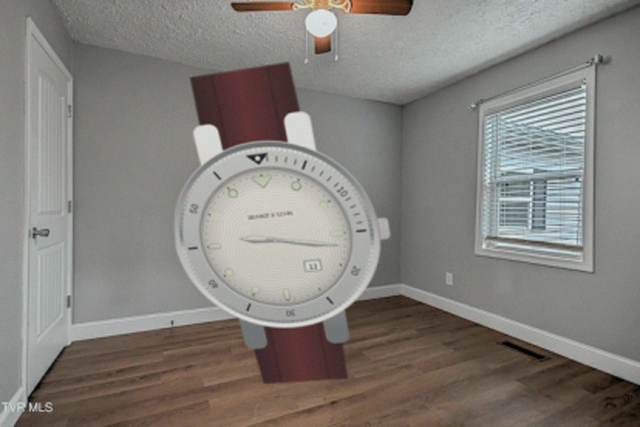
{"hour": 9, "minute": 17}
